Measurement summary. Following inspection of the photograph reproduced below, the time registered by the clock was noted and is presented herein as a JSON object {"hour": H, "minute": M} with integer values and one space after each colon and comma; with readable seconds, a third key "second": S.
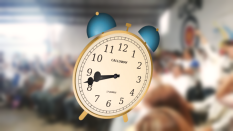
{"hour": 8, "minute": 42}
